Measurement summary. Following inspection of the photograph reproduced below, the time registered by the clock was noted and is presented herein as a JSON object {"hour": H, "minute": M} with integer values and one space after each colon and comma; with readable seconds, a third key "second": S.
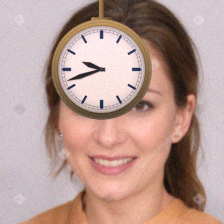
{"hour": 9, "minute": 42}
